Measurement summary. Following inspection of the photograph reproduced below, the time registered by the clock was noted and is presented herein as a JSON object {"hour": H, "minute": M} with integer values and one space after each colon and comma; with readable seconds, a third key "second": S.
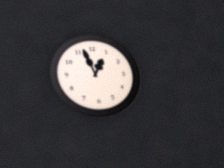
{"hour": 12, "minute": 57}
